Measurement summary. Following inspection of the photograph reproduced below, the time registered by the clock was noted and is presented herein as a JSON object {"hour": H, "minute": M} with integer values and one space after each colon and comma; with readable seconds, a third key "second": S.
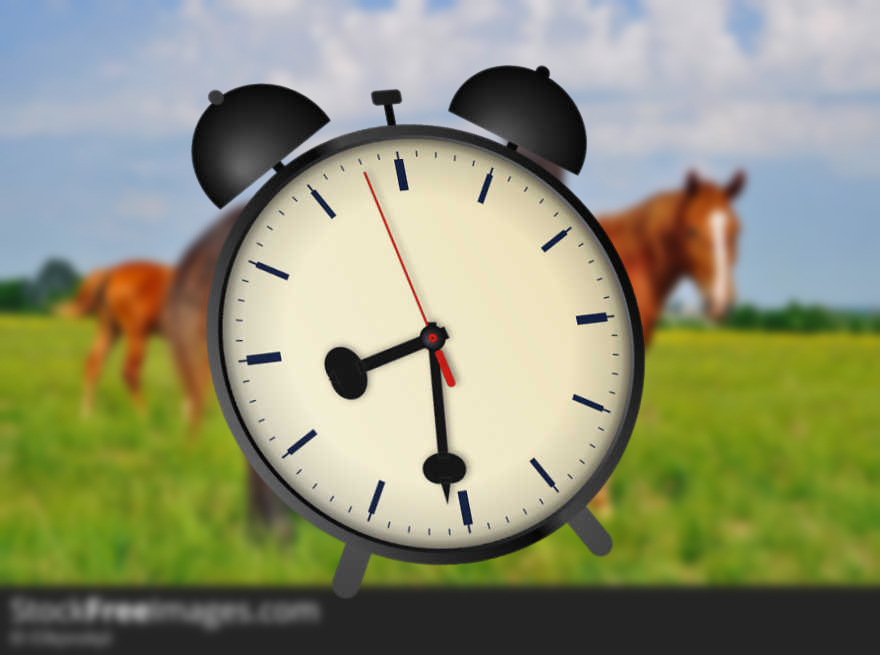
{"hour": 8, "minute": 30, "second": 58}
